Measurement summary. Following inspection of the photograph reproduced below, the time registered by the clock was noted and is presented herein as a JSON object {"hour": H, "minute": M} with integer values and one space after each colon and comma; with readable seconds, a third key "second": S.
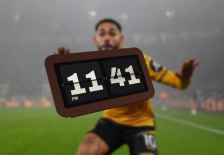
{"hour": 11, "minute": 41}
